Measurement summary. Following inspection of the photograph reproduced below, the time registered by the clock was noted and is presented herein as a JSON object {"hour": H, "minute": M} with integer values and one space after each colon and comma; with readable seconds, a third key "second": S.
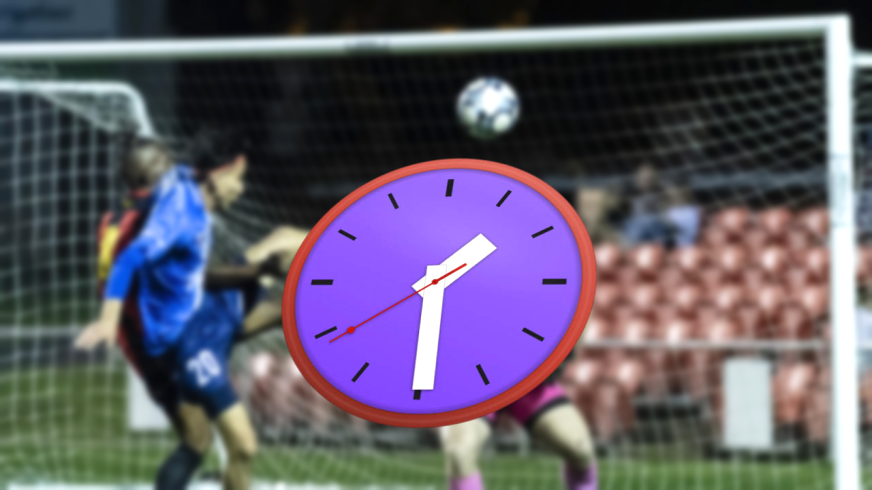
{"hour": 1, "minute": 29, "second": 39}
